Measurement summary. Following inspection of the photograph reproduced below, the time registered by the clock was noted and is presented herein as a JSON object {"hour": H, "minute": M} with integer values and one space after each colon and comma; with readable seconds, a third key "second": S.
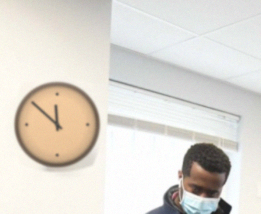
{"hour": 11, "minute": 52}
